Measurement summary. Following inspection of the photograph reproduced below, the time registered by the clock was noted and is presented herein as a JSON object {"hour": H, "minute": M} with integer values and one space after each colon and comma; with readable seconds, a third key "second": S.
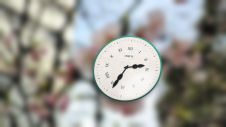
{"hour": 2, "minute": 34}
